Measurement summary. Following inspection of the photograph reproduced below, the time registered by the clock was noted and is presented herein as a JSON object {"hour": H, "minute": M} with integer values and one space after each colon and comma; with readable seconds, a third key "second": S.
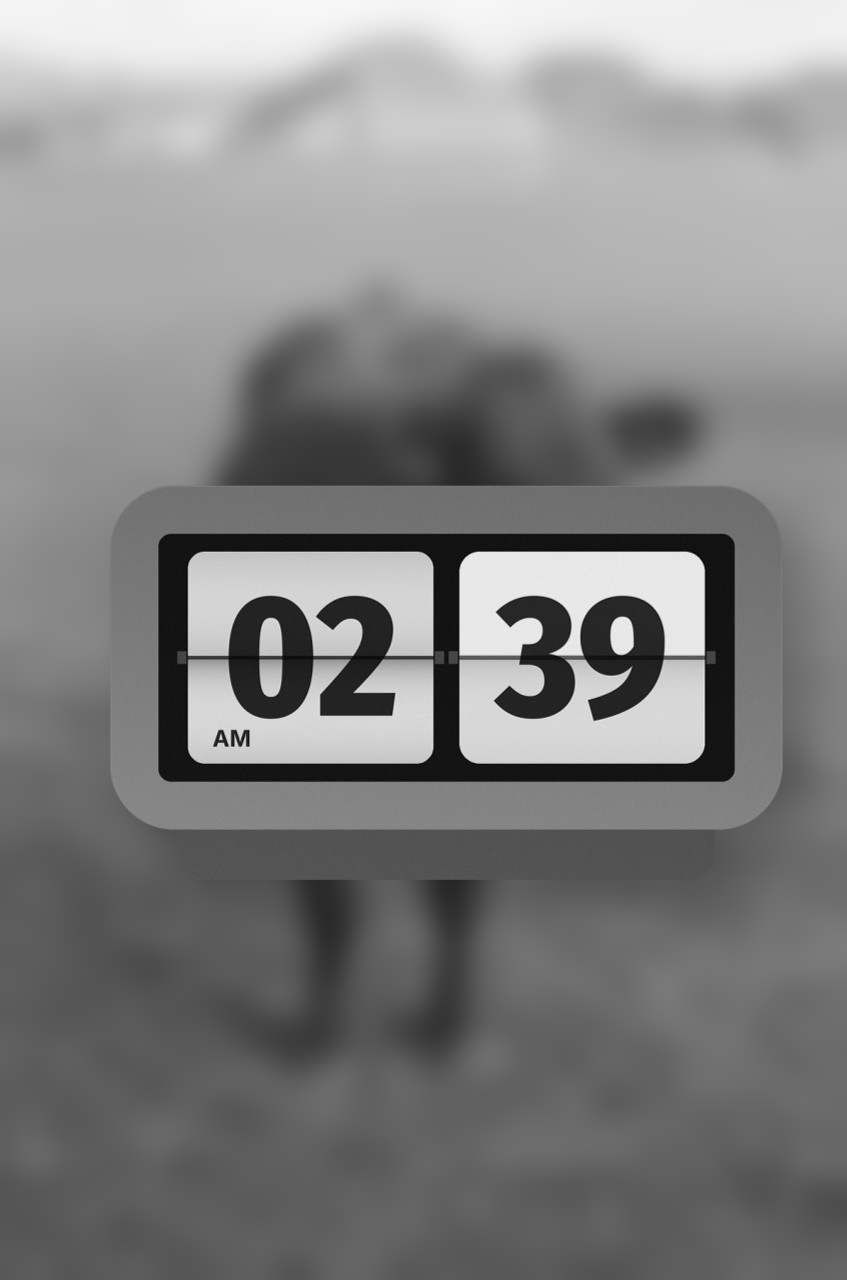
{"hour": 2, "minute": 39}
